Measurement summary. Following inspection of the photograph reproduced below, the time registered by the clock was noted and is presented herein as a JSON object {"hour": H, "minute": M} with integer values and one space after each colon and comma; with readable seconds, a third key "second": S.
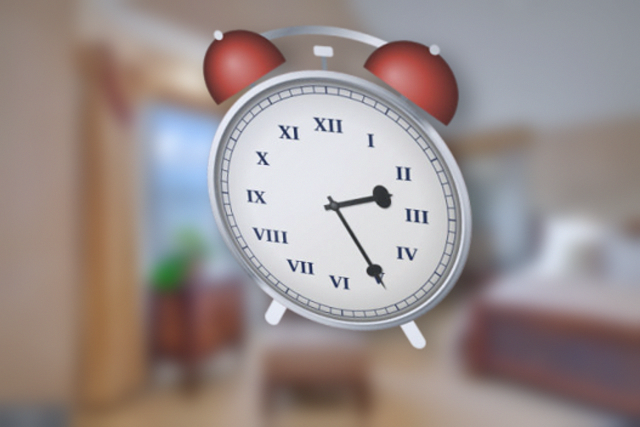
{"hour": 2, "minute": 25}
